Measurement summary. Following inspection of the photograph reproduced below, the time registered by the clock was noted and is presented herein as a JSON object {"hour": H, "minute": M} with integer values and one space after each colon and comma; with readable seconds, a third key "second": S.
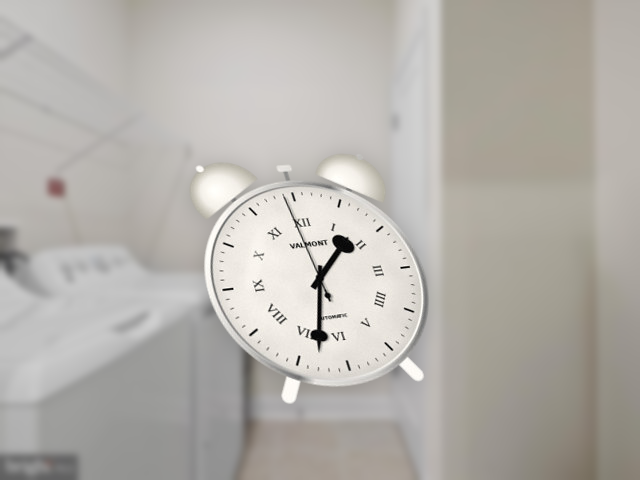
{"hour": 1, "minute": 32, "second": 59}
